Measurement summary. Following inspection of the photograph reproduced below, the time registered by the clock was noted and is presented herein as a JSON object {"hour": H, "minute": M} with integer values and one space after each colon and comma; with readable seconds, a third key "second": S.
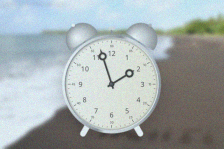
{"hour": 1, "minute": 57}
